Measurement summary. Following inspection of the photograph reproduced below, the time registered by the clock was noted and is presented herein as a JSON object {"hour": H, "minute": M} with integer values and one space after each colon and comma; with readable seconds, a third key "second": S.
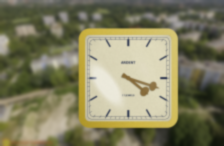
{"hour": 4, "minute": 18}
